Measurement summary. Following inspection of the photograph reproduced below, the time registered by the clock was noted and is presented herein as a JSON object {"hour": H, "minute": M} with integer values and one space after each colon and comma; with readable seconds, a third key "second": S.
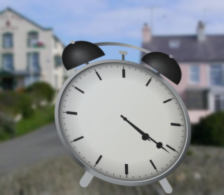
{"hour": 4, "minute": 21}
